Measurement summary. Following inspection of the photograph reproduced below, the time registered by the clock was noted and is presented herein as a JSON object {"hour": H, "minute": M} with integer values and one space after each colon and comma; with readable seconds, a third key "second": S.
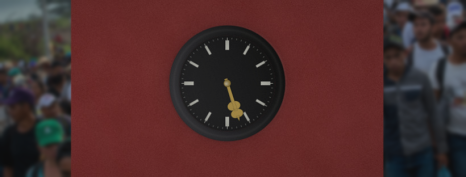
{"hour": 5, "minute": 27}
